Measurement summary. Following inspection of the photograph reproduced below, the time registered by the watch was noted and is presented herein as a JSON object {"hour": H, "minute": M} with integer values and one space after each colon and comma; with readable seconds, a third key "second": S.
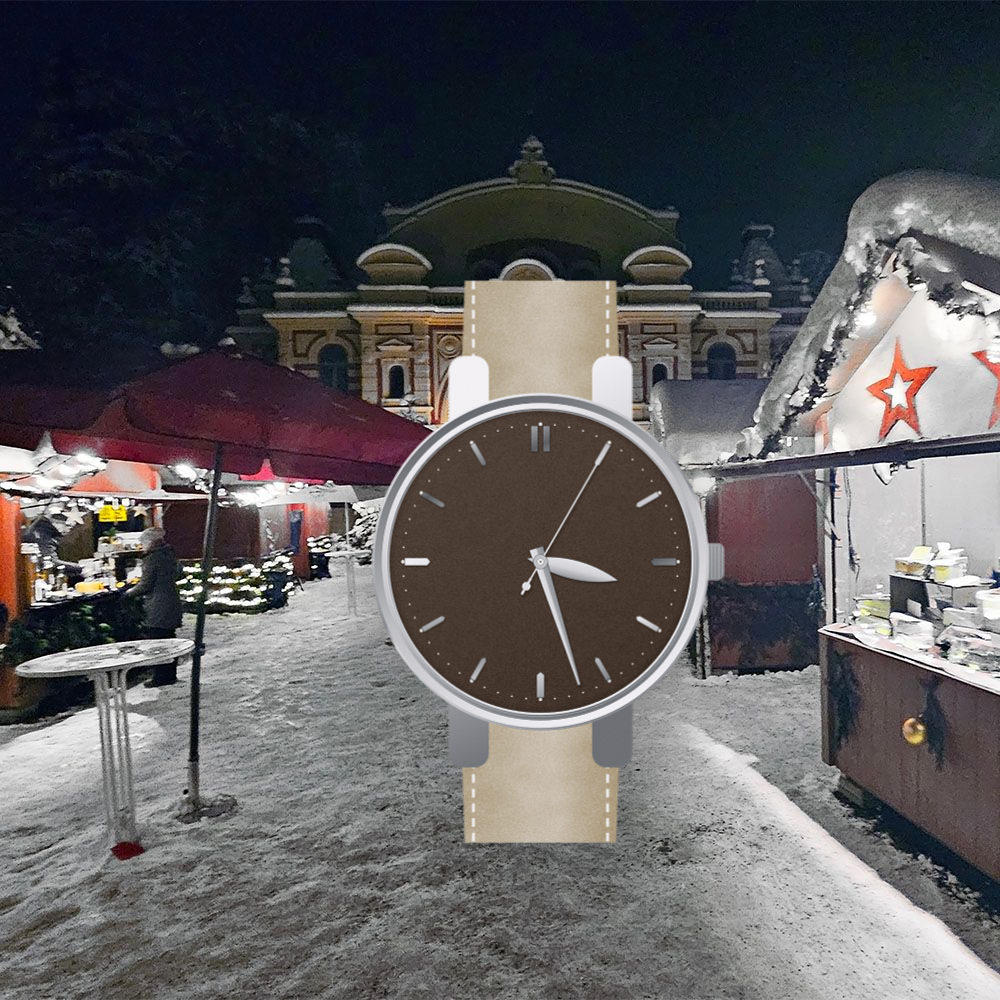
{"hour": 3, "minute": 27, "second": 5}
